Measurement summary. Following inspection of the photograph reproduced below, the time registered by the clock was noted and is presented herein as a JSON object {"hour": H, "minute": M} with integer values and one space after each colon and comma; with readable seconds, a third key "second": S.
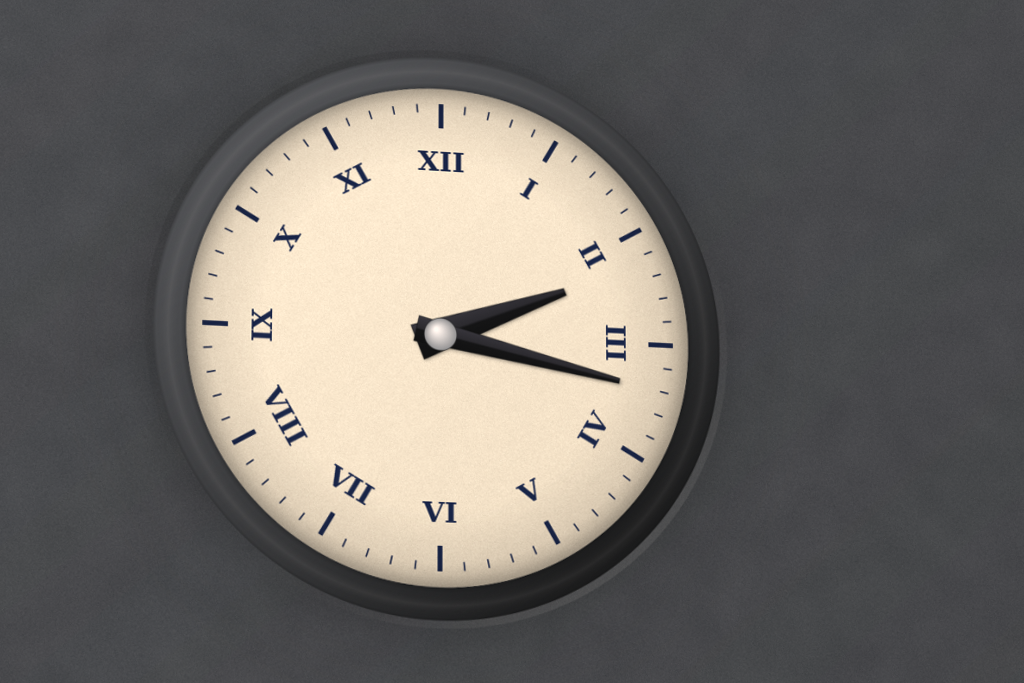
{"hour": 2, "minute": 17}
